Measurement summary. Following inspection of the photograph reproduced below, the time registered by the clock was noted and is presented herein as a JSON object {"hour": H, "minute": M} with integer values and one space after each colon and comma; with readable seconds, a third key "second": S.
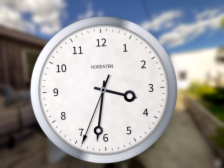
{"hour": 3, "minute": 31, "second": 34}
